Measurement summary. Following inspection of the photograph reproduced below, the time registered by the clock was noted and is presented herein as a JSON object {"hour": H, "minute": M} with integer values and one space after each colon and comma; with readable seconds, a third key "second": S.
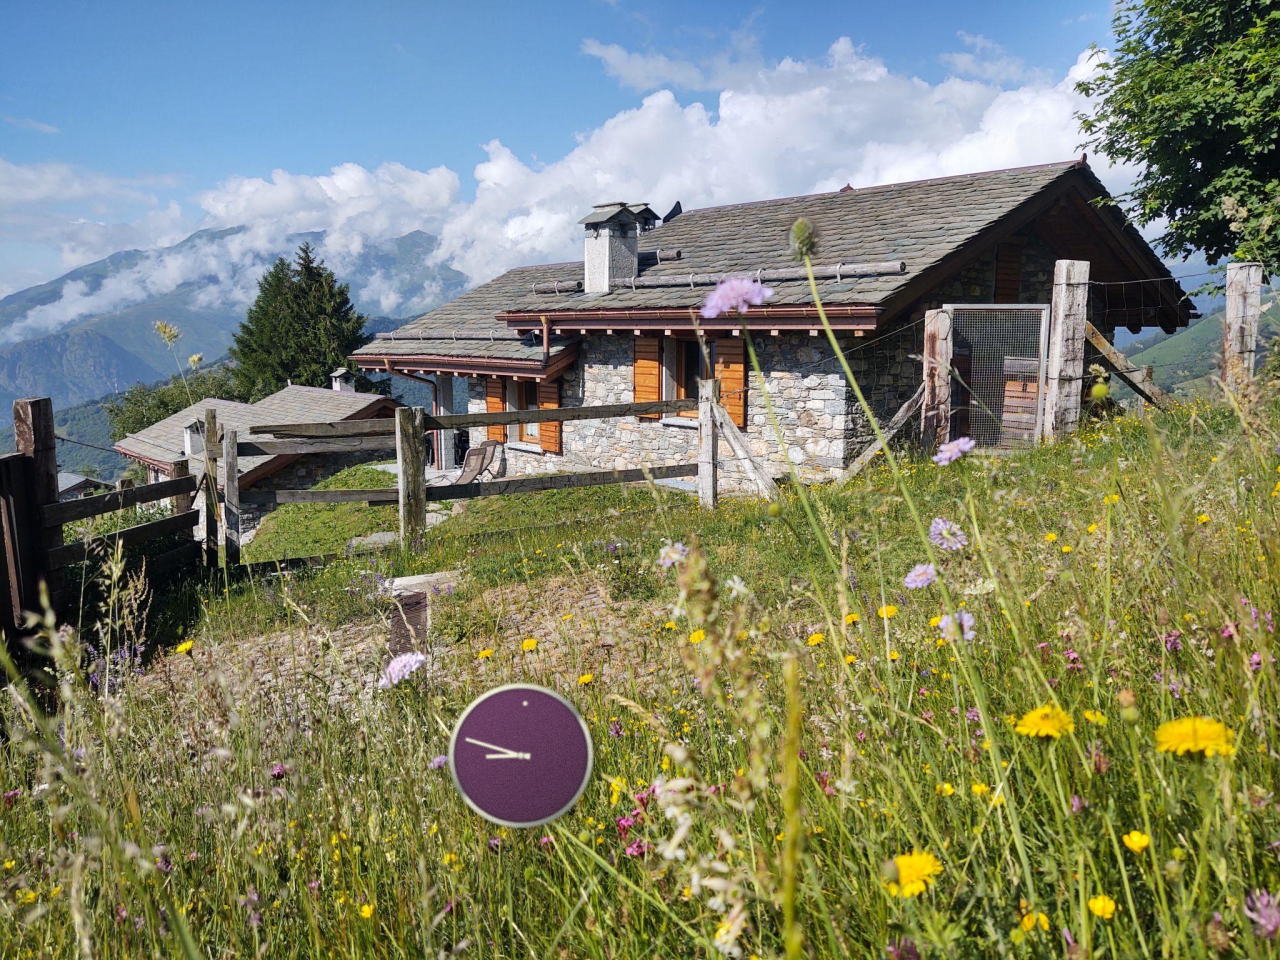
{"hour": 8, "minute": 47}
